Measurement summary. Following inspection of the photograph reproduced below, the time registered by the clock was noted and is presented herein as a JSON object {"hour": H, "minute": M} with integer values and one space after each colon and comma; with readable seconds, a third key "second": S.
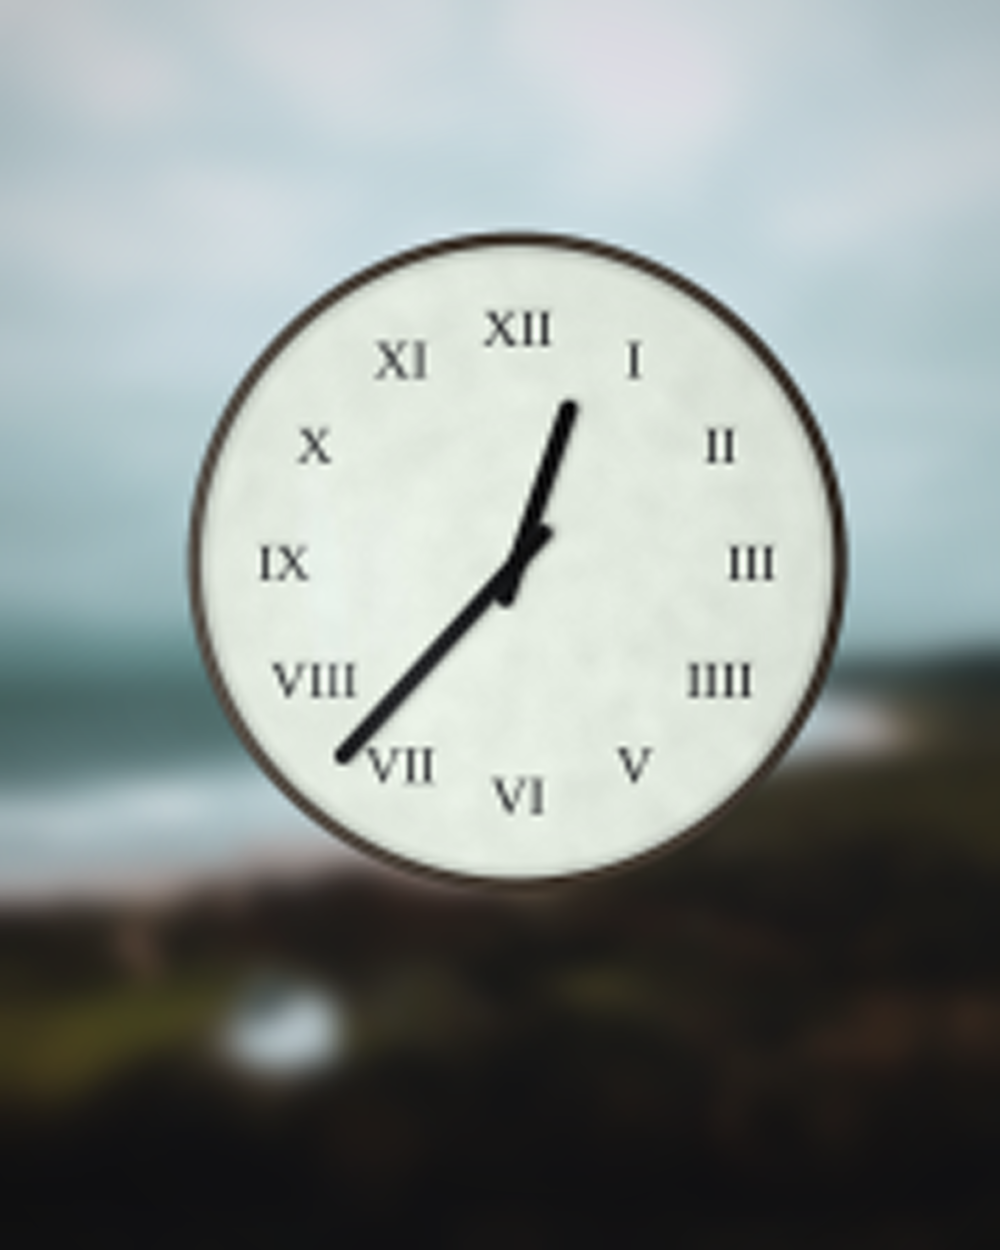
{"hour": 12, "minute": 37}
